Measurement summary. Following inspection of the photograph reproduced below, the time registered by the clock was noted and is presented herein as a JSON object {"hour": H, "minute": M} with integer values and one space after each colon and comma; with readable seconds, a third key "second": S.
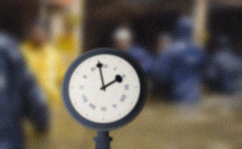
{"hour": 1, "minute": 58}
